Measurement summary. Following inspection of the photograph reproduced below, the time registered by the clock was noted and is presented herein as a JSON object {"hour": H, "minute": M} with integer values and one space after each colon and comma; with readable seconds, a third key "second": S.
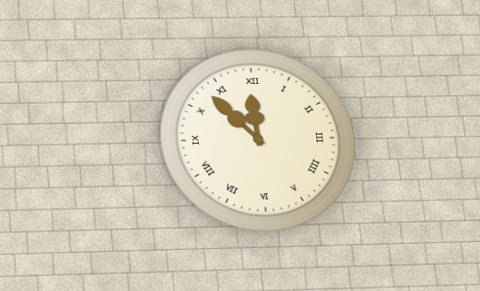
{"hour": 11, "minute": 53}
